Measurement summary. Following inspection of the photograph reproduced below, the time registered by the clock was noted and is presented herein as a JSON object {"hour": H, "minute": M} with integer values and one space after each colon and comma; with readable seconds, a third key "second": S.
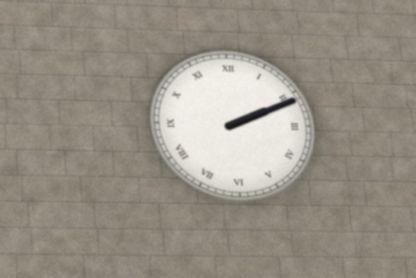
{"hour": 2, "minute": 11}
